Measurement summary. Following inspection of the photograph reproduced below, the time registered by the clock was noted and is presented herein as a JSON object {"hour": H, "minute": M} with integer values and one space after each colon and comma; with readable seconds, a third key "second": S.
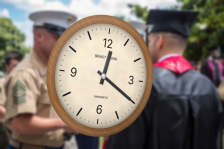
{"hour": 12, "minute": 20}
